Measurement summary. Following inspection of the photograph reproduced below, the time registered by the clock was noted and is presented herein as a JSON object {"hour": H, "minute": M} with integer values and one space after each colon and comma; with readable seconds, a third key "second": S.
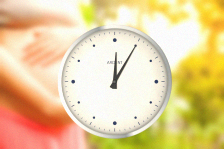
{"hour": 12, "minute": 5}
